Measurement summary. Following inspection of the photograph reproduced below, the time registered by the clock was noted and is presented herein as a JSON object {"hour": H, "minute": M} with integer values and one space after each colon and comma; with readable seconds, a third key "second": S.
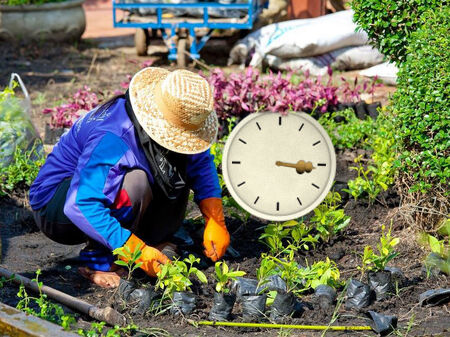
{"hour": 3, "minute": 16}
